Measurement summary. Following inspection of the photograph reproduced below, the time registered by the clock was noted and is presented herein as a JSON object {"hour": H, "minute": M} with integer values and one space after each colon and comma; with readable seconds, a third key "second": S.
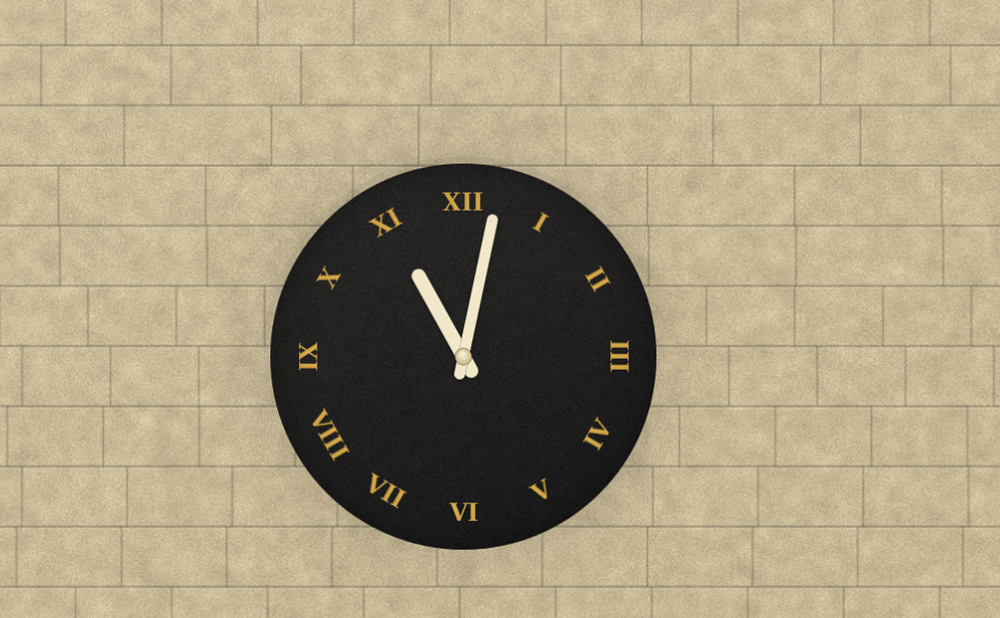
{"hour": 11, "minute": 2}
